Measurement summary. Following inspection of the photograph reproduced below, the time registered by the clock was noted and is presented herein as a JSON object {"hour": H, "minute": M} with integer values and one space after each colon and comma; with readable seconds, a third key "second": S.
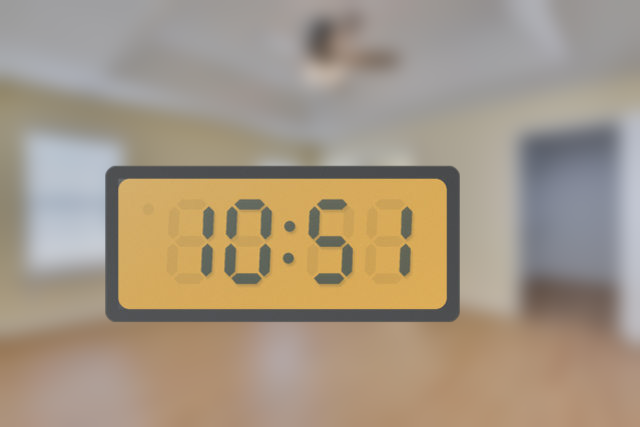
{"hour": 10, "minute": 51}
